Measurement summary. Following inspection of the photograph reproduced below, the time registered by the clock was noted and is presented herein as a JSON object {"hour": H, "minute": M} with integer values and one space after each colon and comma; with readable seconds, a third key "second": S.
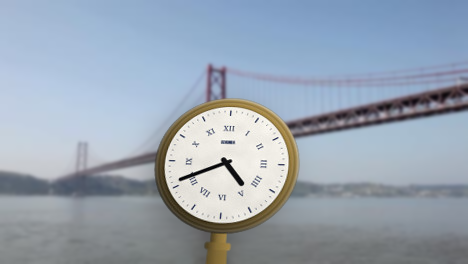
{"hour": 4, "minute": 41}
